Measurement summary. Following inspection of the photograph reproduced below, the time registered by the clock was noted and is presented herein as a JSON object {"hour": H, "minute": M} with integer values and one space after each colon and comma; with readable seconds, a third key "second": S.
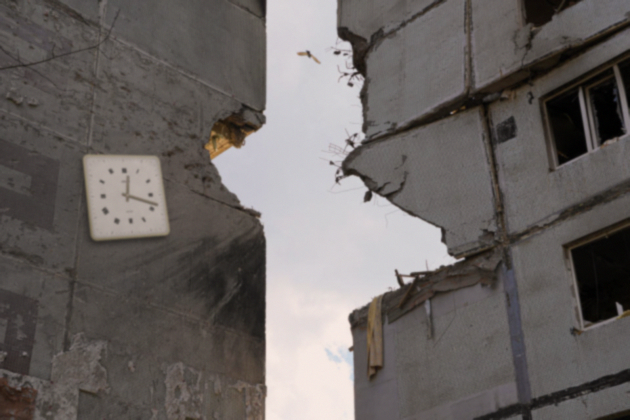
{"hour": 12, "minute": 18}
